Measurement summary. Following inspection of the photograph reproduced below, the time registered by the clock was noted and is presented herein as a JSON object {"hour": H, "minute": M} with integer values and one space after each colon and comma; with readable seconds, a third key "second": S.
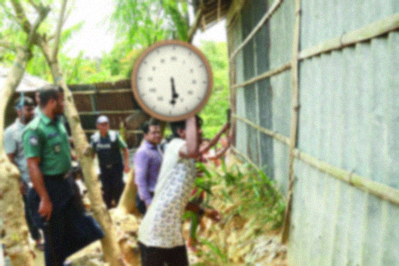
{"hour": 5, "minute": 29}
